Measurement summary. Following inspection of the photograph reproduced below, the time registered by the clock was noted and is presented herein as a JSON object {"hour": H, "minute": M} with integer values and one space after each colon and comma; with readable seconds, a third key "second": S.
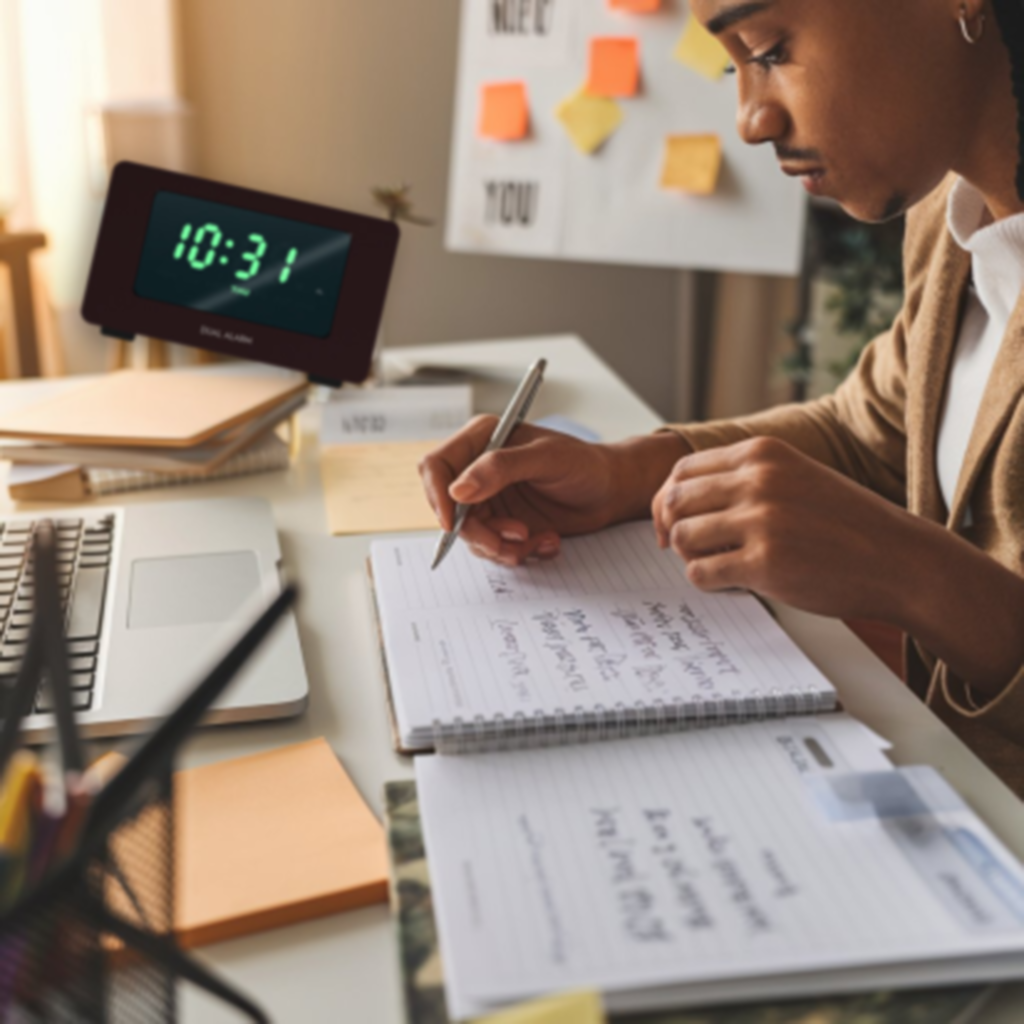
{"hour": 10, "minute": 31}
